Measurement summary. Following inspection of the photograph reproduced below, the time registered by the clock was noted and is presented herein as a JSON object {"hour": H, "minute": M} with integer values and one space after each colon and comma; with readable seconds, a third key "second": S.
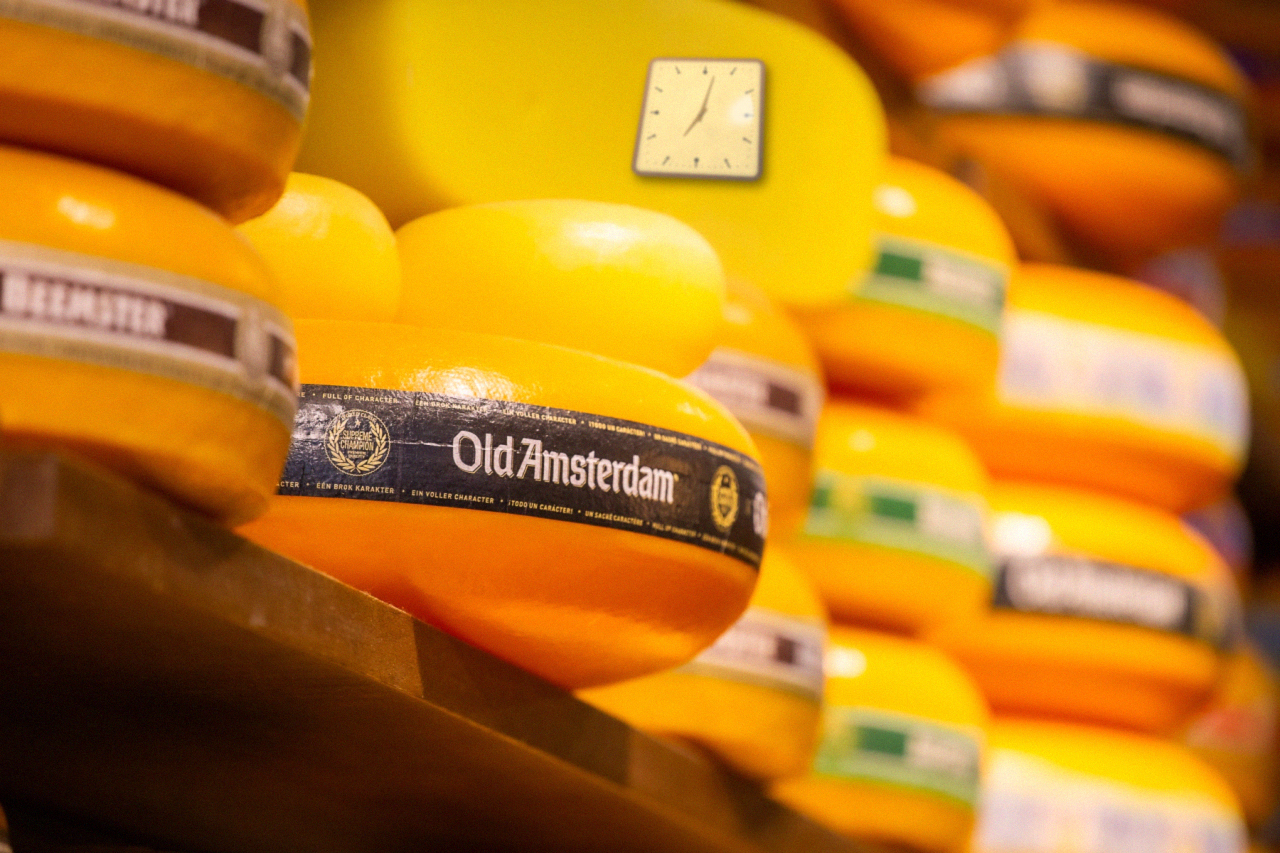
{"hour": 7, "minute": 2}
